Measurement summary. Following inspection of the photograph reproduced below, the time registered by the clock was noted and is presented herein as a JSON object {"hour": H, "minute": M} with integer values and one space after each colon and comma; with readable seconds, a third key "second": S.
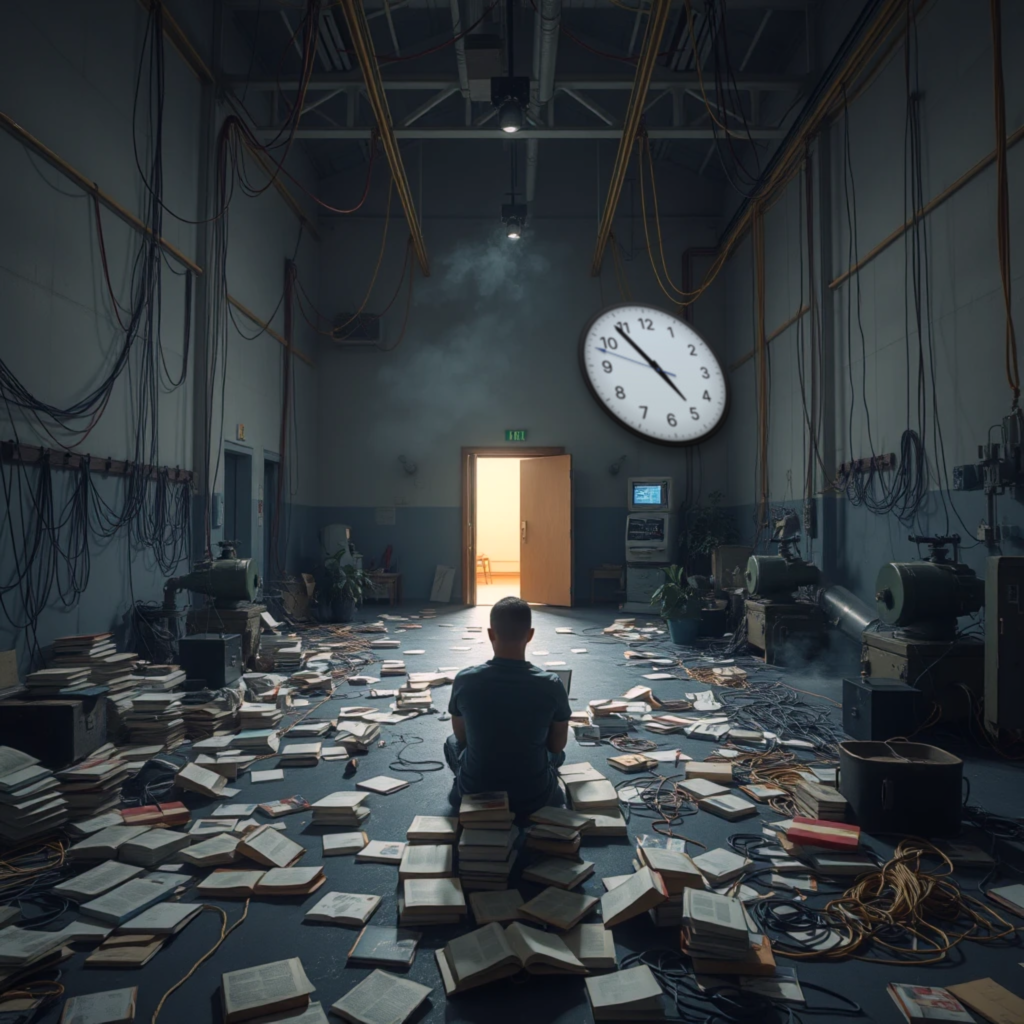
{"hour": 4, "minute": 53, "second": 48}
